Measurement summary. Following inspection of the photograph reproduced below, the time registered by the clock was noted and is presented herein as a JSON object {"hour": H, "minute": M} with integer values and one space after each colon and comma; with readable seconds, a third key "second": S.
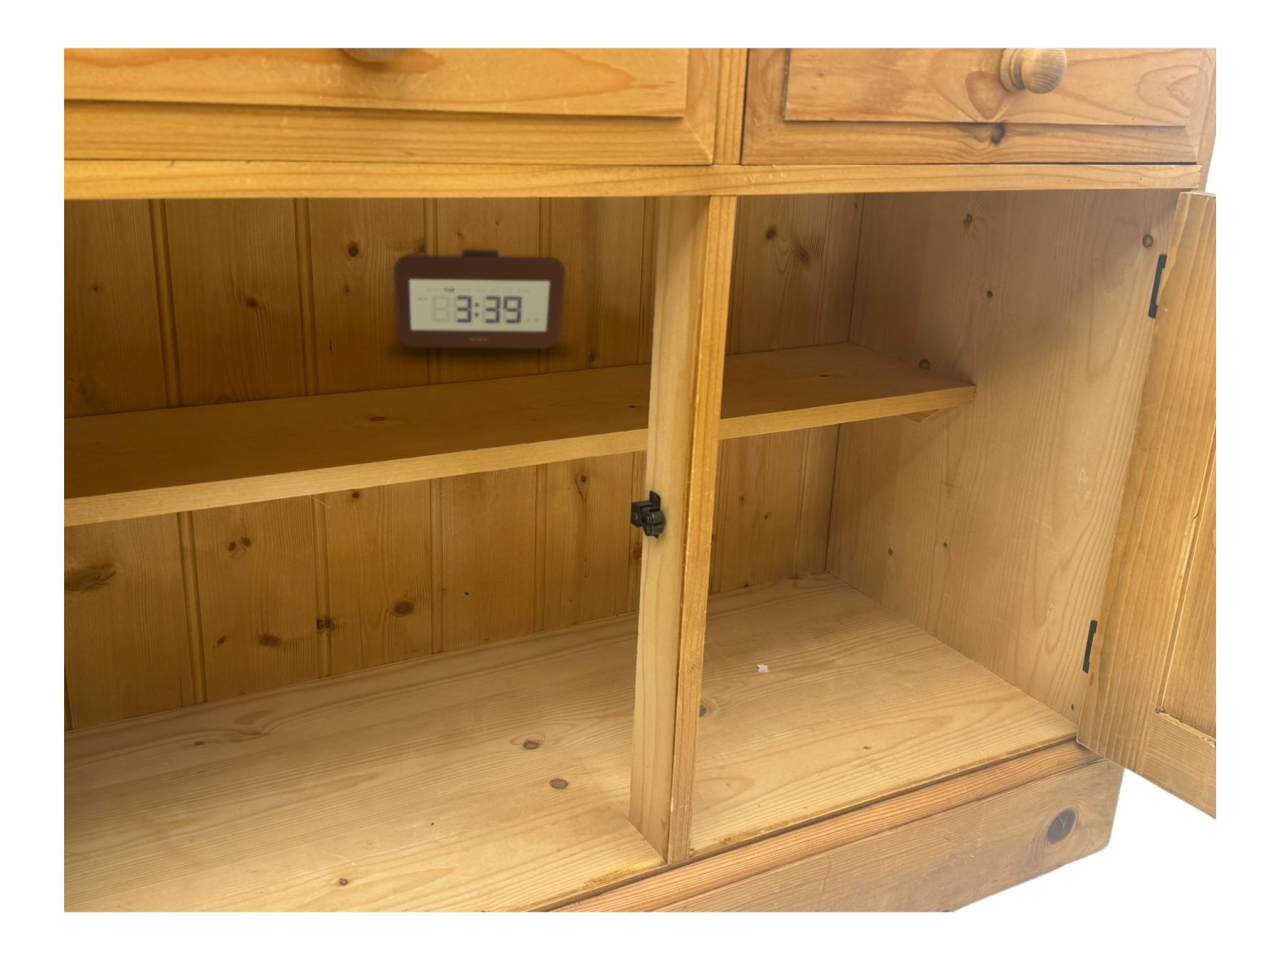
{"hour": 3, "minute": 39}
